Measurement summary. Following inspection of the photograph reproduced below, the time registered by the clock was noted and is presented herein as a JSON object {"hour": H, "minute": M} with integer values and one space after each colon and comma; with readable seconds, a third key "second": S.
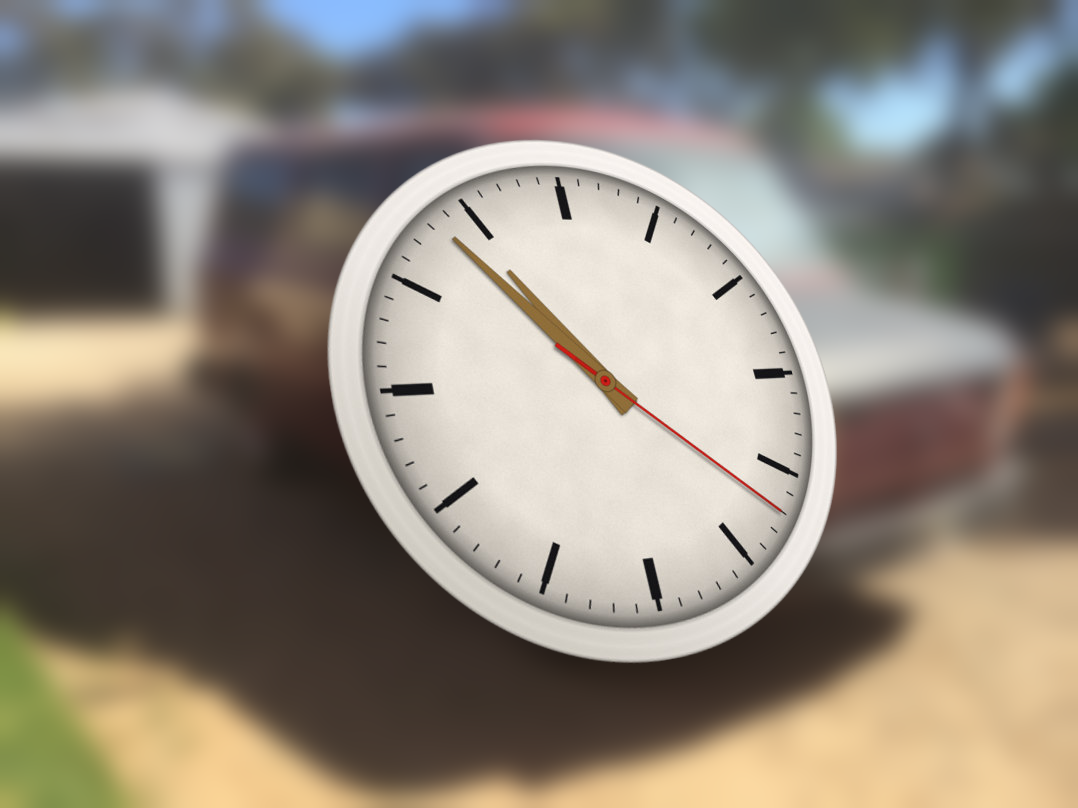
{"hour": 10, "minute": 53, "second": 22}
